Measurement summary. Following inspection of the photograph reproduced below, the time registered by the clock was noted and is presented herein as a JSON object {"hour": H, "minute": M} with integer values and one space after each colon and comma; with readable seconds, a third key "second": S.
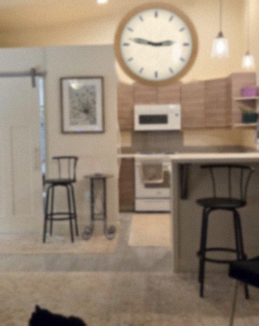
{"hour": 2, "minute": 47}
